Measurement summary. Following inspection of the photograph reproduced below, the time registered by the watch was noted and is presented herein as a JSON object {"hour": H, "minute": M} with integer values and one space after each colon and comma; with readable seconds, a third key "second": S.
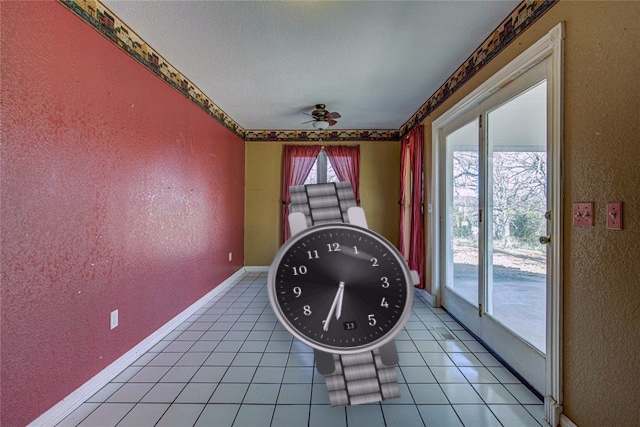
{"hour": 6, "minute": 35}
